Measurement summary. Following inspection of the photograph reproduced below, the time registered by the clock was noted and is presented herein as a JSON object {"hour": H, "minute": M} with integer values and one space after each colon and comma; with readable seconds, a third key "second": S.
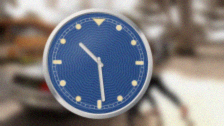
{"hour": 10, "minute": 29}
